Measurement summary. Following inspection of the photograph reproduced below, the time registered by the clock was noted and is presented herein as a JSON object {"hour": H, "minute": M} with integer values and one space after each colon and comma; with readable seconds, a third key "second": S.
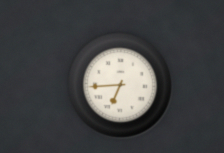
{"hour": 6, "minute": 44}
